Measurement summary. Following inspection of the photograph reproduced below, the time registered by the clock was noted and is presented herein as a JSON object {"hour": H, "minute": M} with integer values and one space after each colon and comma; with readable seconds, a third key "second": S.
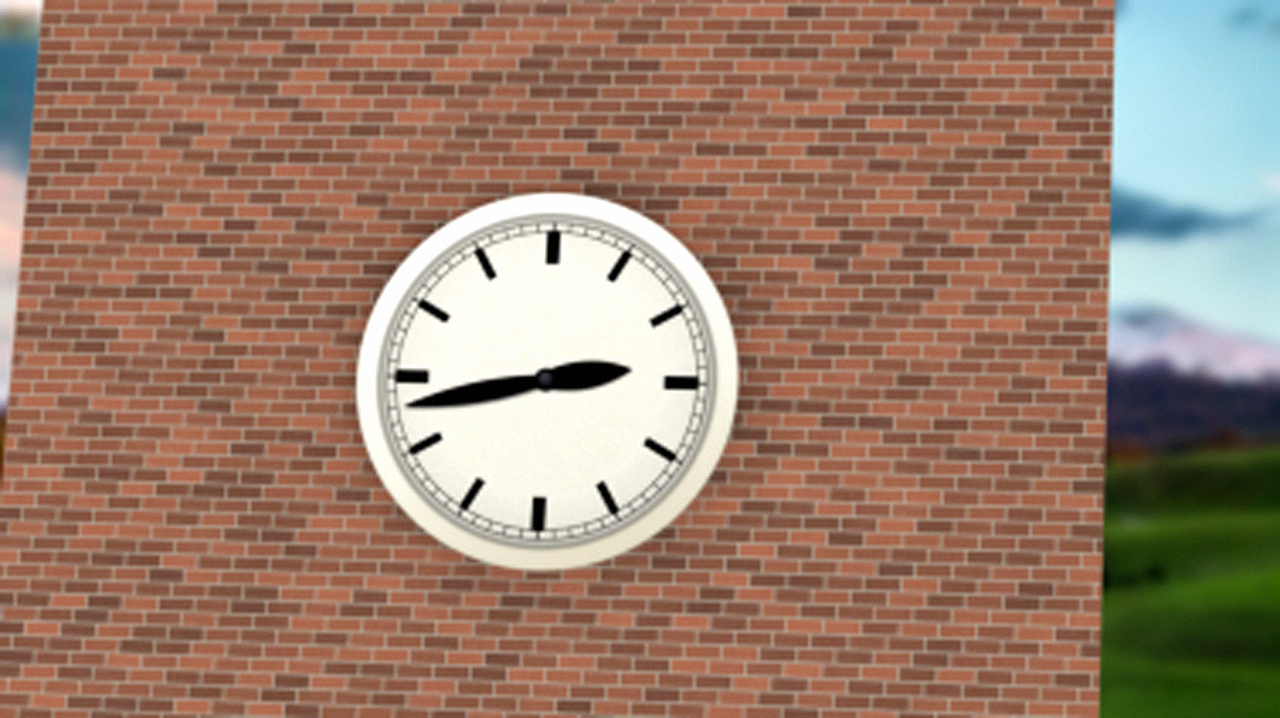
{"hour": 2, "minute": 43}
